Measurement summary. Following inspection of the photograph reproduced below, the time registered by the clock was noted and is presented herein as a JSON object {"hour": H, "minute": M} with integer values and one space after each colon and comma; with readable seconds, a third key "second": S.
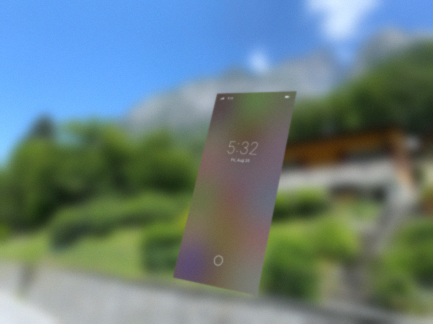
{"hour": 5, "minute": 32}
